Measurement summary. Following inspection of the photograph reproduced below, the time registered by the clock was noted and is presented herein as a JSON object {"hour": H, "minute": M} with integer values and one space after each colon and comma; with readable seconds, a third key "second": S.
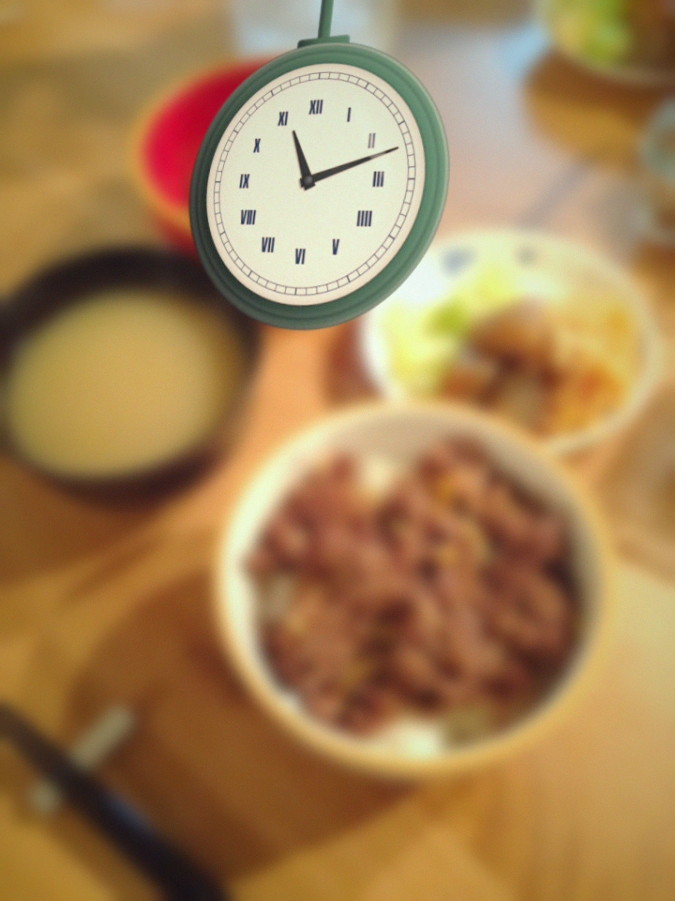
{"hour": 11, "minute": 12}
